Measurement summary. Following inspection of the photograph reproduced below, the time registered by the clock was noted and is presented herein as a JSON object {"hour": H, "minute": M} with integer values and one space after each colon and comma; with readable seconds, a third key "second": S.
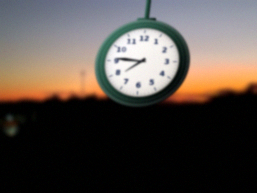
{"hour": 7, "minute": 46}
